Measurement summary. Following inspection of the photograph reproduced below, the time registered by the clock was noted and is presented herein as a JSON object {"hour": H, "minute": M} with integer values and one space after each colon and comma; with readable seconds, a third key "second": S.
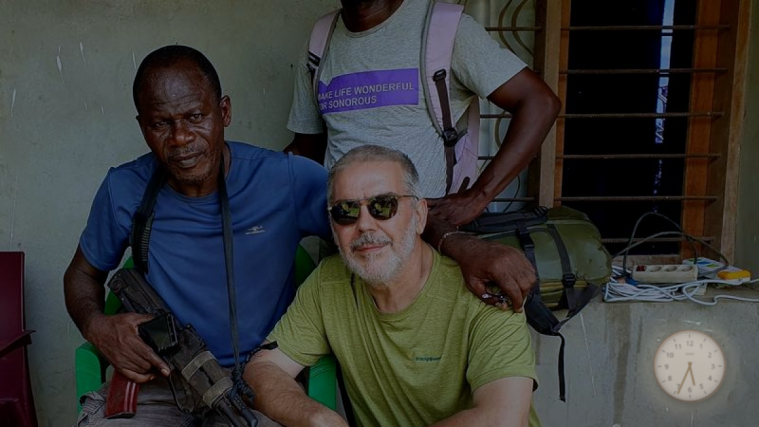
{"hour": 5, "minute": 34}
